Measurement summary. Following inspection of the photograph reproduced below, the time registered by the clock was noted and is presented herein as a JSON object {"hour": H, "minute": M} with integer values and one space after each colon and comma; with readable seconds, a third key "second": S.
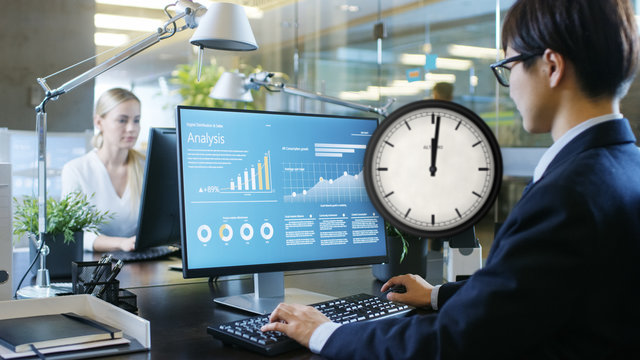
{"hour": 12, "minute": 1}
